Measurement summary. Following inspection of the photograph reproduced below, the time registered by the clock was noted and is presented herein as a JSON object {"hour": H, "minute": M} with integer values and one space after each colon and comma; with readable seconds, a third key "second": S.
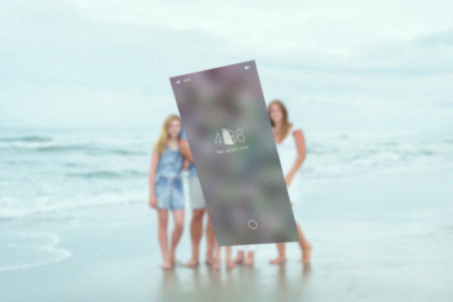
{"hour": 4, "minute": 36}
